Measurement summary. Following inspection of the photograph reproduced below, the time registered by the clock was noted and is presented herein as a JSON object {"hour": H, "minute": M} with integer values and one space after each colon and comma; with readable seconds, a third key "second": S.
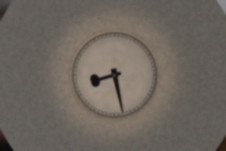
{"hour": 8, "minute": 28}
